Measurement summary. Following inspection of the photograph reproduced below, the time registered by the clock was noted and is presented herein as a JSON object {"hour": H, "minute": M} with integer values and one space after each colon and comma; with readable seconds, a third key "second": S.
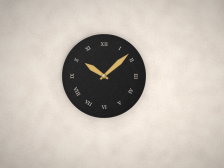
{"hour": 10, "minute": 8}
